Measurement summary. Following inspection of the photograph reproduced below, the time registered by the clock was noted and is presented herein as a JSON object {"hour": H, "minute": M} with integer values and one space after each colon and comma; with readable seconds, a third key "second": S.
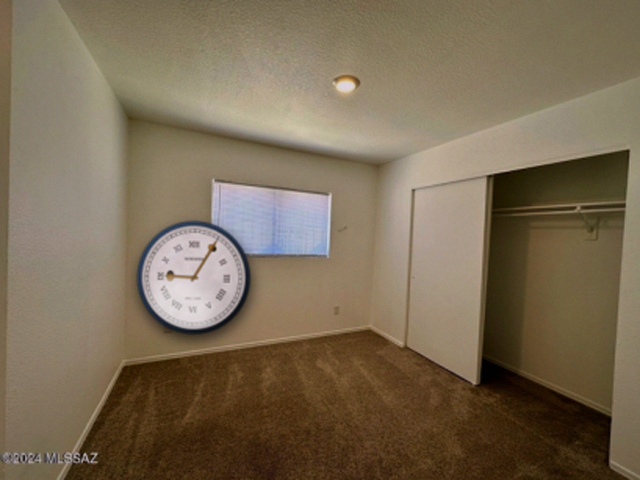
{"hour": 9, "minute": 5}
